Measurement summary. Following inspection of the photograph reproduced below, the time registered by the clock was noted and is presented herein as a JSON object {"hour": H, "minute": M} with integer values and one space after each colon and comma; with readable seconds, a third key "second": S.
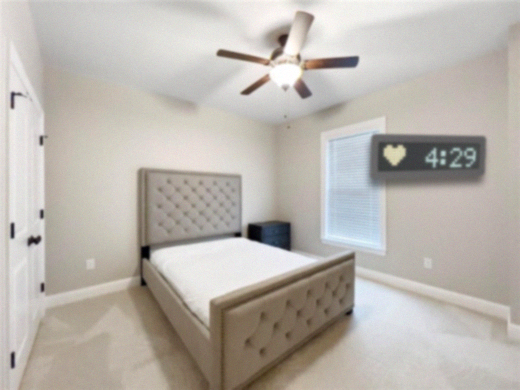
{"hour": 4, "minute": 29}
